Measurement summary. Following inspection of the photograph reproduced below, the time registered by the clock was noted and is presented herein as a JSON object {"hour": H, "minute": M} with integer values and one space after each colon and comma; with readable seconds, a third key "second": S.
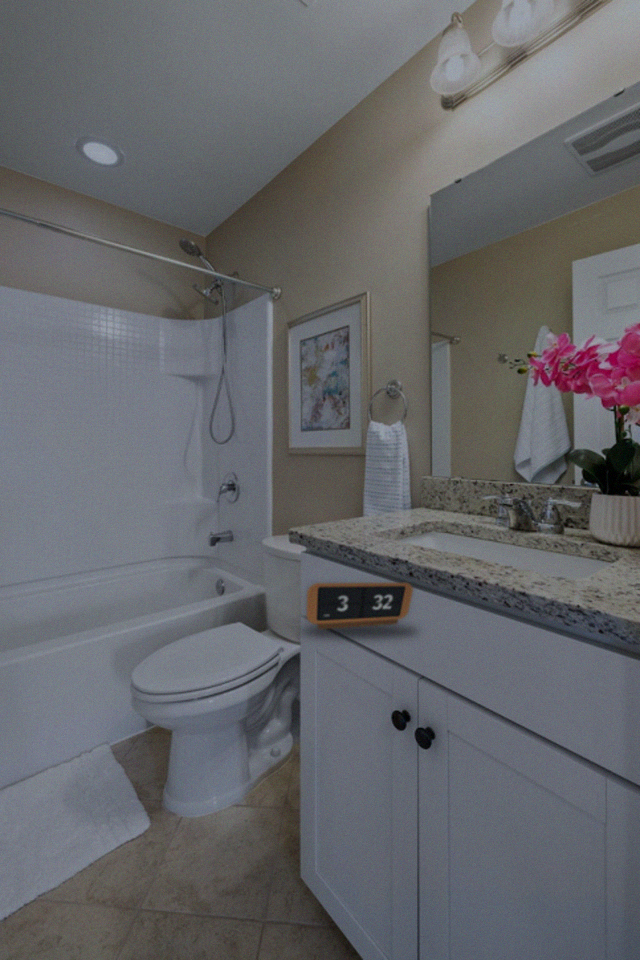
{"hour": 3, "minute": 32}
